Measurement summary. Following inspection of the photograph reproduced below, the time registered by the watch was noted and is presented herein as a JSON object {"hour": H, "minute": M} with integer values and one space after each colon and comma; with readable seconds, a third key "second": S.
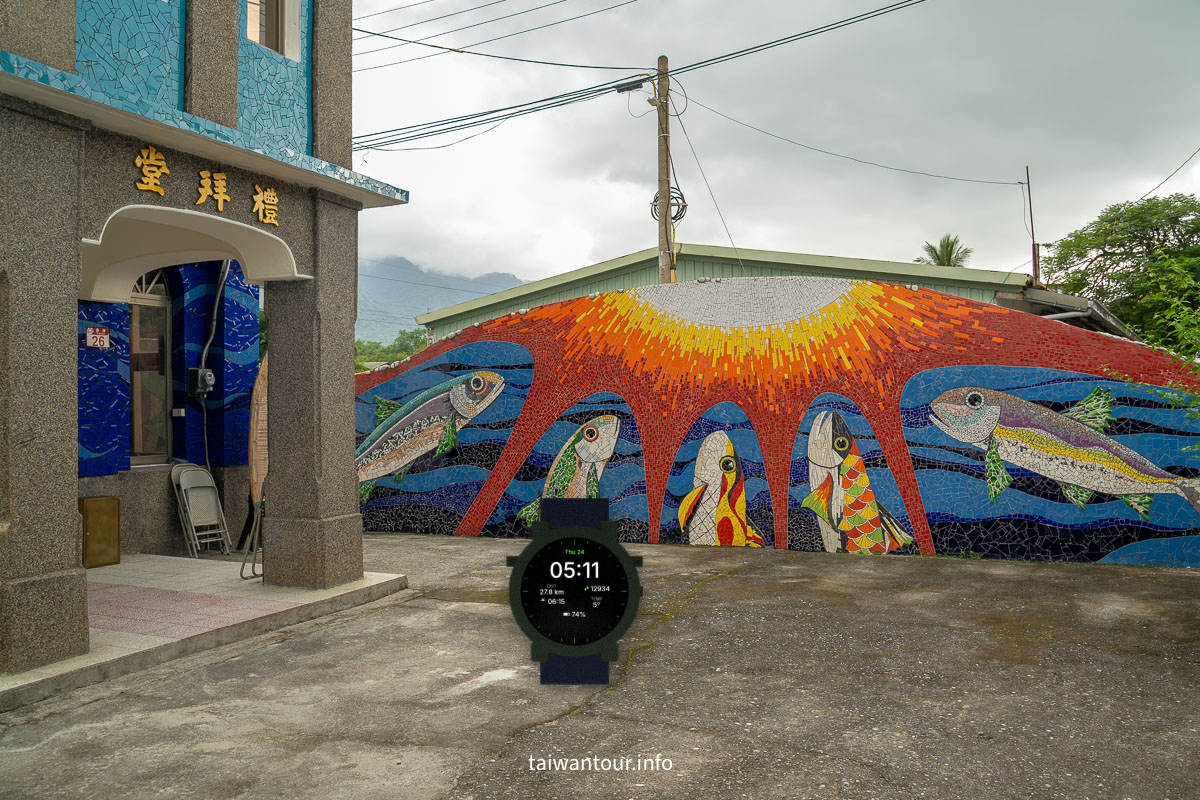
{"hour": 5, "minute": 11}
